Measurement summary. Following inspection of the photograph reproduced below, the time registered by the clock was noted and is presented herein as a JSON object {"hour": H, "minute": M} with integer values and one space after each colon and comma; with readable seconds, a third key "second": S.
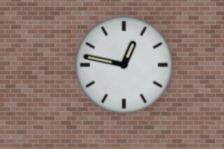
{"hour": 12, "minute": 47}
